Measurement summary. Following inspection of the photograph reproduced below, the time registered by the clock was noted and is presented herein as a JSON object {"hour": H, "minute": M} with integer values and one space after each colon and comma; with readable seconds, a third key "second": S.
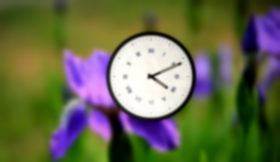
{"hour": 4, "minute": 11}
